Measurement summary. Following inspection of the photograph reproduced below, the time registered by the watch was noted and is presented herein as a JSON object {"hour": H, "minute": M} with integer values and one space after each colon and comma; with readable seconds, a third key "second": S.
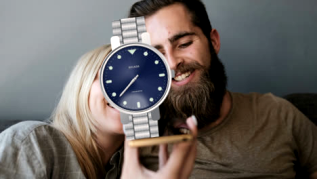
{"hour": 7, "minute": 38}
